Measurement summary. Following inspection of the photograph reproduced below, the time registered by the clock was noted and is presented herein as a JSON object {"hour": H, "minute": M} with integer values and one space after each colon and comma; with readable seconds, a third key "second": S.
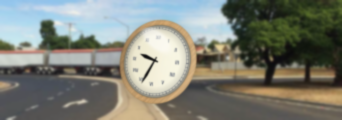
{"hour": 9, "minute": 34}
